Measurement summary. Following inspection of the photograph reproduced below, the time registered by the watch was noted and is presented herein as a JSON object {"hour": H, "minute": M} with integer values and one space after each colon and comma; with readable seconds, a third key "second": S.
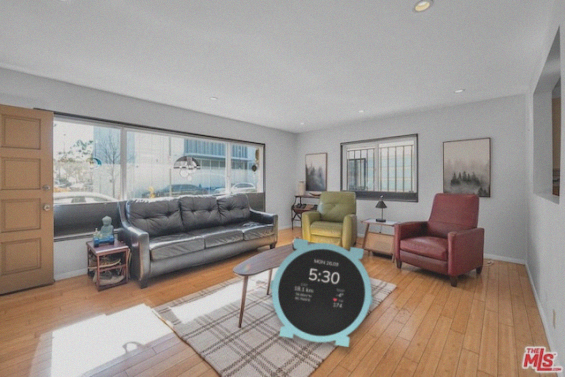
{"hour": 5, "minute": 30}
